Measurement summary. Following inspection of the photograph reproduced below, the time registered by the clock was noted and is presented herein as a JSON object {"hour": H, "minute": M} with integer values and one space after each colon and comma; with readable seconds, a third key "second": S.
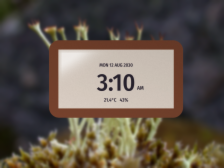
{"hour": 3, "minute": 10}
